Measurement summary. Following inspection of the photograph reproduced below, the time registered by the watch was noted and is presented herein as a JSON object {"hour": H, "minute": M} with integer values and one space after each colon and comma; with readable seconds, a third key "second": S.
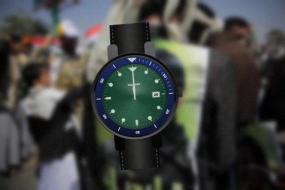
{"hour": 12, "minute": 0}
